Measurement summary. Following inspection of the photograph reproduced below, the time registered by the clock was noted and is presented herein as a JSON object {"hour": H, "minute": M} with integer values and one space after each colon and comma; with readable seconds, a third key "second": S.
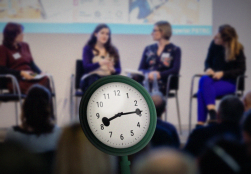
{"hour": 8, "minute": 14}
